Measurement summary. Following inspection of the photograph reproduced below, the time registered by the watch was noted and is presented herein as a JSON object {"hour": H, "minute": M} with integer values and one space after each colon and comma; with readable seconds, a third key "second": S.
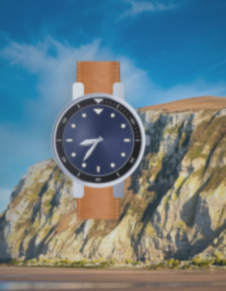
{"hour": 8, "minute": 36}
